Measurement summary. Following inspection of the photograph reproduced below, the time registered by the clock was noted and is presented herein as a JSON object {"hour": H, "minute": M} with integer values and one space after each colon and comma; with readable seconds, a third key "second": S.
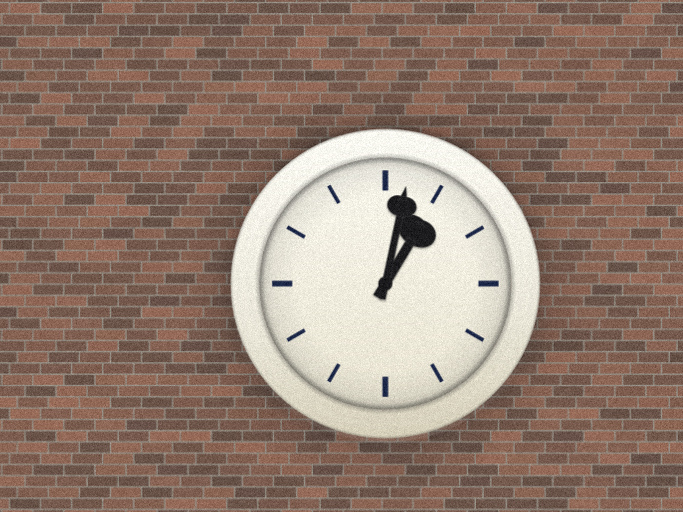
{"hour": 1, "minute": 2}
